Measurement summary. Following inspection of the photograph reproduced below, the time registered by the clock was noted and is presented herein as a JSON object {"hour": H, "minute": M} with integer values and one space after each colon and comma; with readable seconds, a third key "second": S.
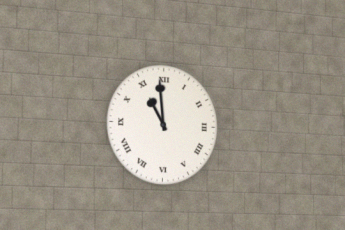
{"hour": 10, "minute": 59}
